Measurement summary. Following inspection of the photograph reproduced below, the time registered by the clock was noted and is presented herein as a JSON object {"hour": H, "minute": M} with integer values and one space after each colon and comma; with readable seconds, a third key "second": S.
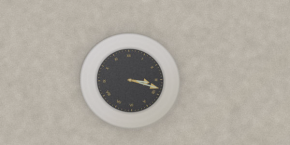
{"hour": 3, "minute": 18}
